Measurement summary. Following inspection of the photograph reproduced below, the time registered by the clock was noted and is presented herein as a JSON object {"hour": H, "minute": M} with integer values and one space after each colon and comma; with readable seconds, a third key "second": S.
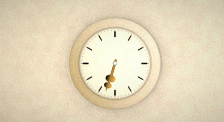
{"hour": 6, "minute": 33}
